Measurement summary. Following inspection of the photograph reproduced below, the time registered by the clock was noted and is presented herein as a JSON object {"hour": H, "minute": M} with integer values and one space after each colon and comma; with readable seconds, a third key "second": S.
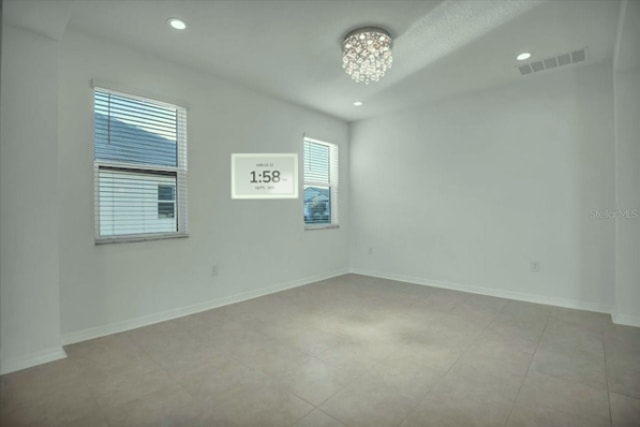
{"hour": 1, "minute": 58}
